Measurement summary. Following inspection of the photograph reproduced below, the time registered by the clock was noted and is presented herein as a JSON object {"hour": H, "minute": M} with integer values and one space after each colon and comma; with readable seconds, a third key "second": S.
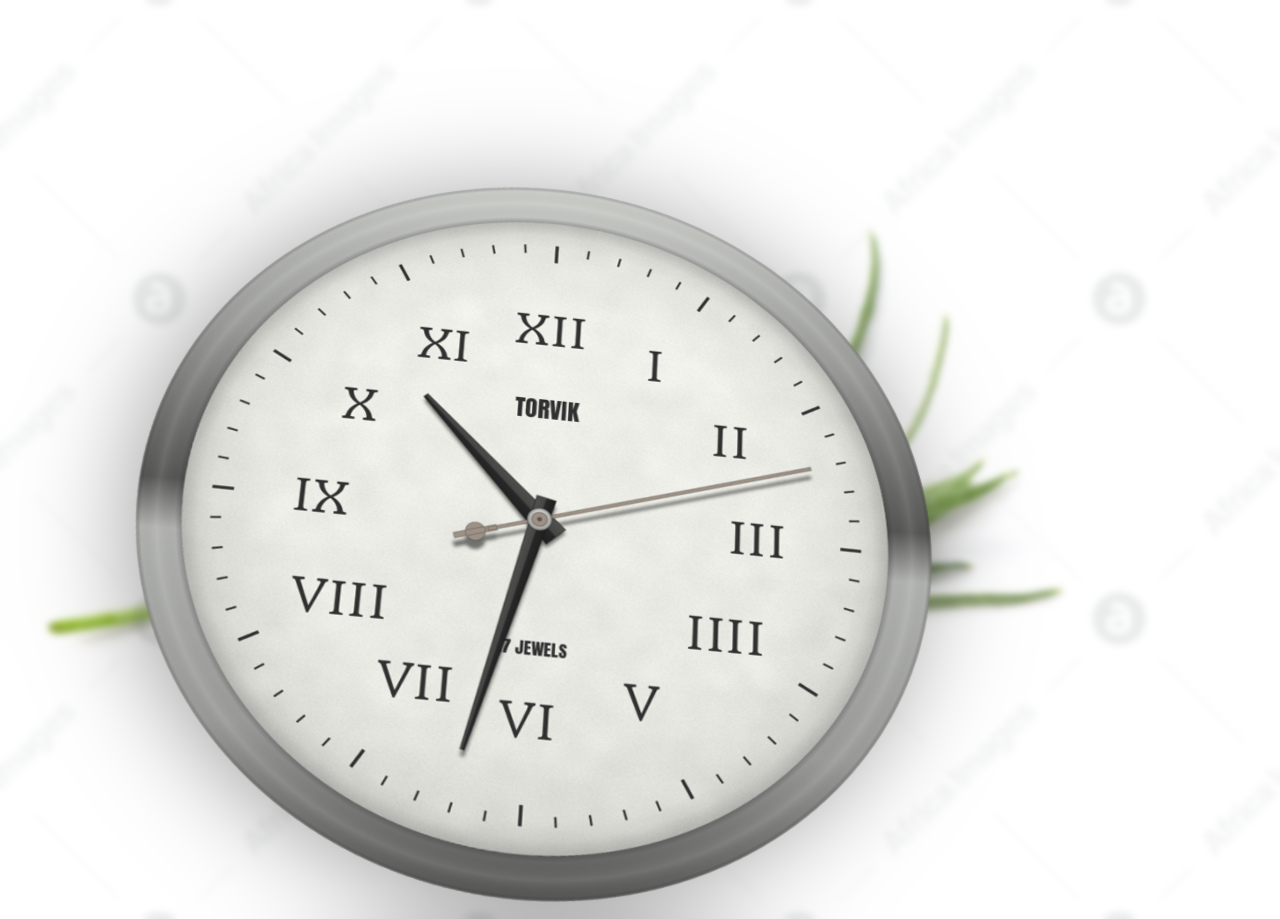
{"hour": 10, "minute": 32, "second": 12}
